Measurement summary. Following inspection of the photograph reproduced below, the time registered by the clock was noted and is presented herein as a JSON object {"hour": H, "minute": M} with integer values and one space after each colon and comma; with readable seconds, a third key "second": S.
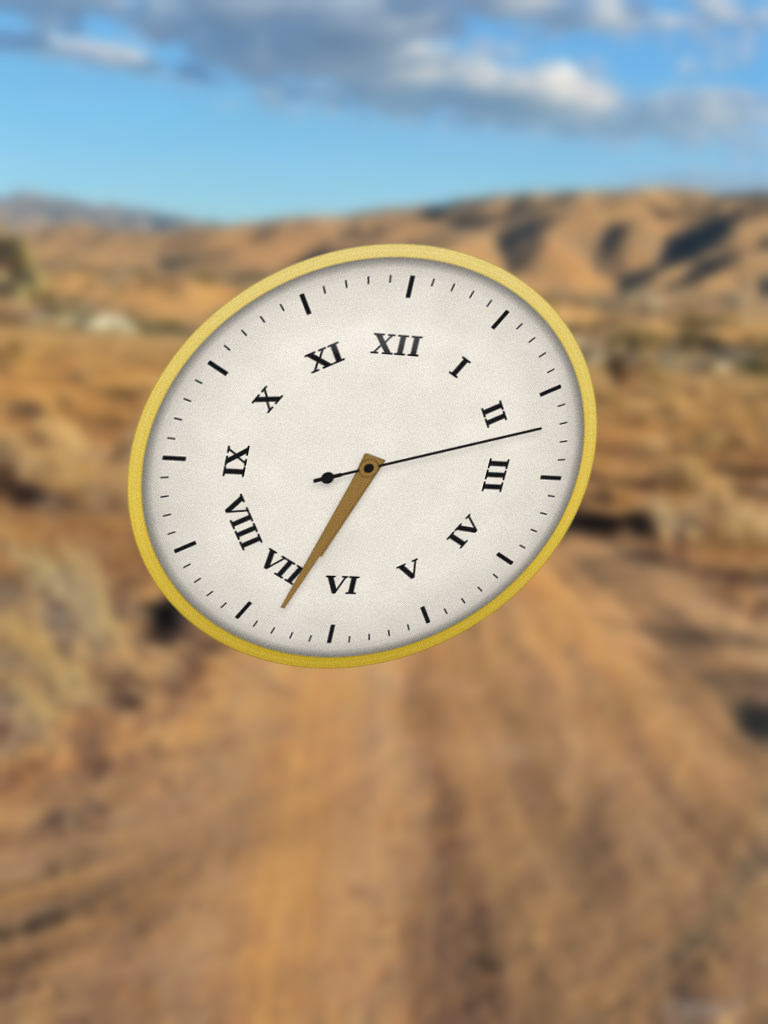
{"hour": 6, "minute": 33, "second": 12}
